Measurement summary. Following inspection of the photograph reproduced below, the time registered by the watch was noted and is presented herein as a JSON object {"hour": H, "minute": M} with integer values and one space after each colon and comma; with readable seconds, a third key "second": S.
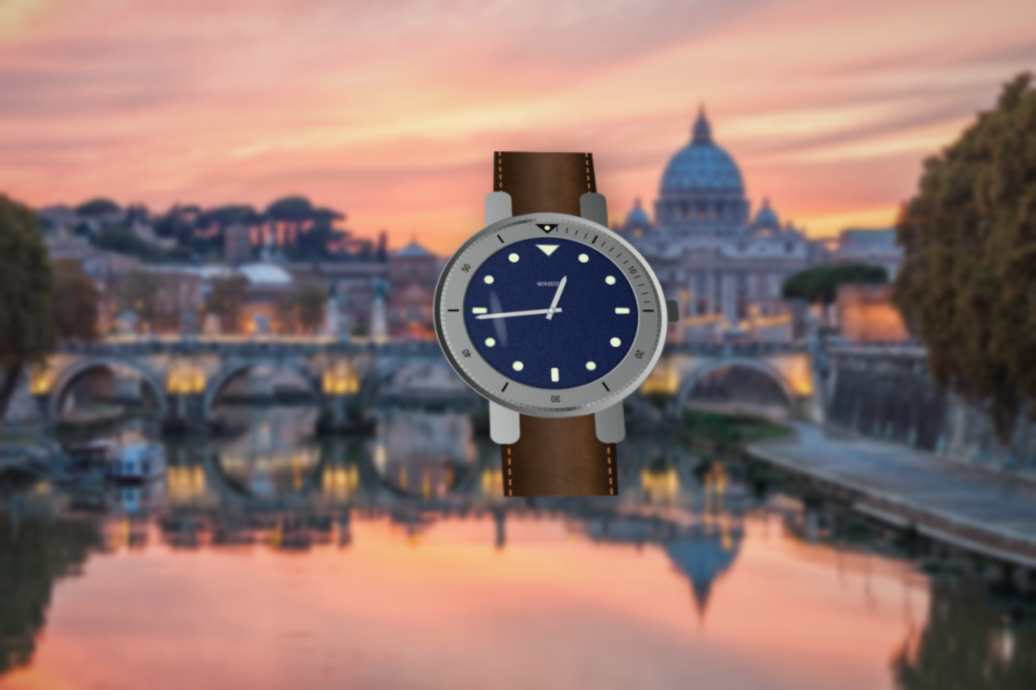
{"hour": 12, "minute": 44}
